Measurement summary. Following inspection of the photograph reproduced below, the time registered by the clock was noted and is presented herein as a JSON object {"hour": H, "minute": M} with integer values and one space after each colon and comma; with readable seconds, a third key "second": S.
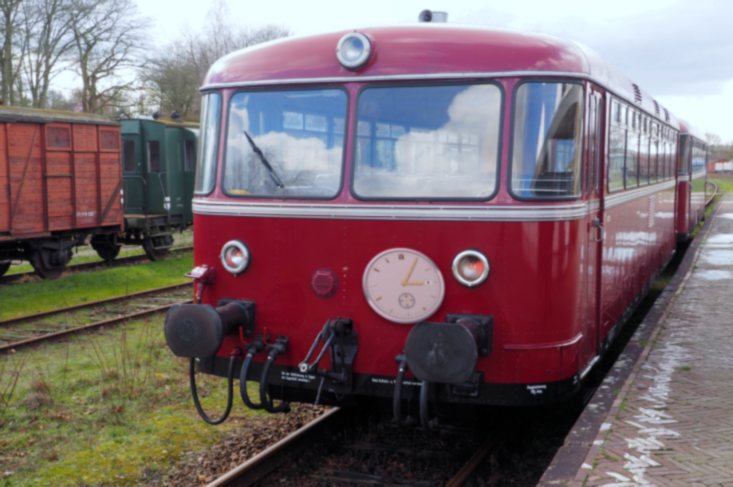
{"hour": 3, "minute": 5}
